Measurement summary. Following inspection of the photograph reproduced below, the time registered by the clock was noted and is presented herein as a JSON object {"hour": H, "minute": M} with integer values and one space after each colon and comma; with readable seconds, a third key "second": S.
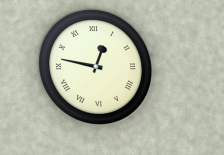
{"hour": 12, "minute": 47}
